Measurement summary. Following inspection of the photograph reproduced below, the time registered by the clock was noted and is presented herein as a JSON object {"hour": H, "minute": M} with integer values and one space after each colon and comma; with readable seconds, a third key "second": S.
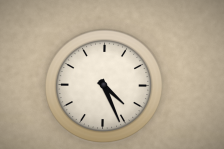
{"hour": 4, "minute": 26}
